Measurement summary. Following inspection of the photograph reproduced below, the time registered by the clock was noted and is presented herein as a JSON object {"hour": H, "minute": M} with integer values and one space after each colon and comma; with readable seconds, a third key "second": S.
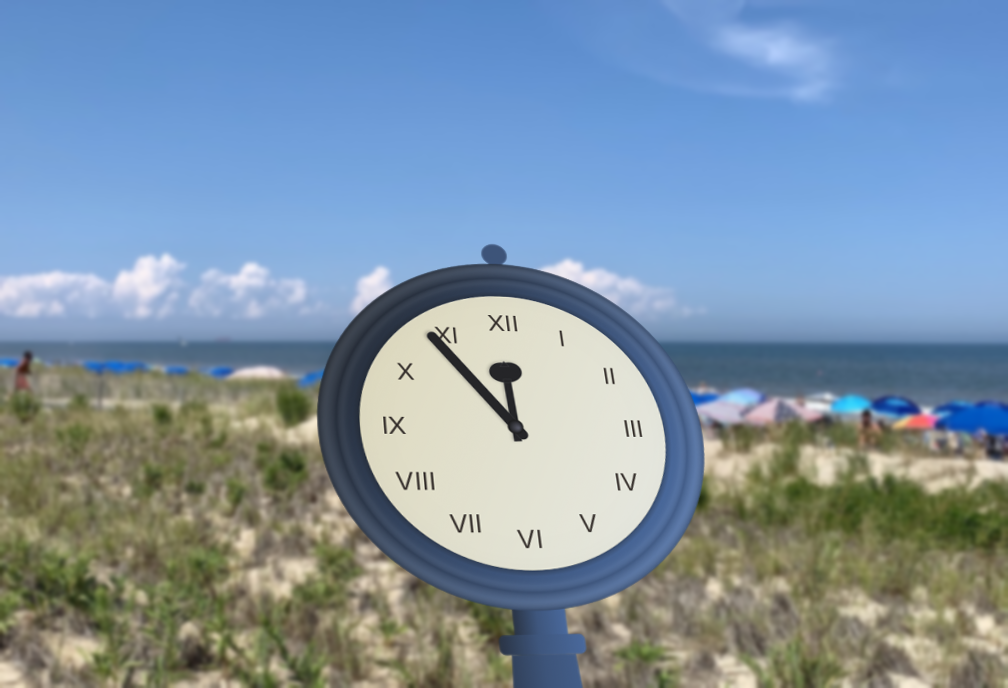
{"hour": 11, "minute": 54}
